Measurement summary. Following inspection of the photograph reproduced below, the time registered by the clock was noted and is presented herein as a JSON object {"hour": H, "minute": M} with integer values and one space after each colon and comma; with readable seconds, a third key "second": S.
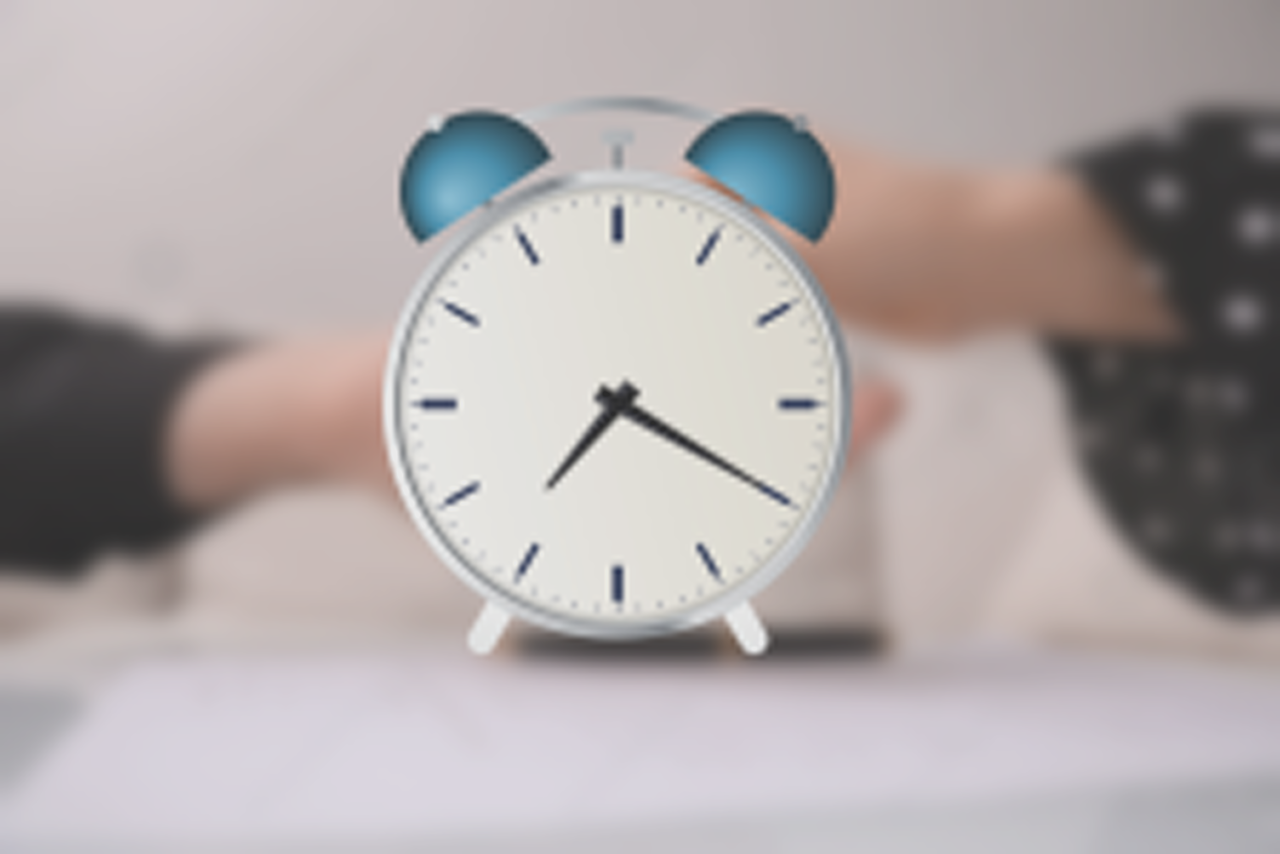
{"hour": 7, "minute": 20}
